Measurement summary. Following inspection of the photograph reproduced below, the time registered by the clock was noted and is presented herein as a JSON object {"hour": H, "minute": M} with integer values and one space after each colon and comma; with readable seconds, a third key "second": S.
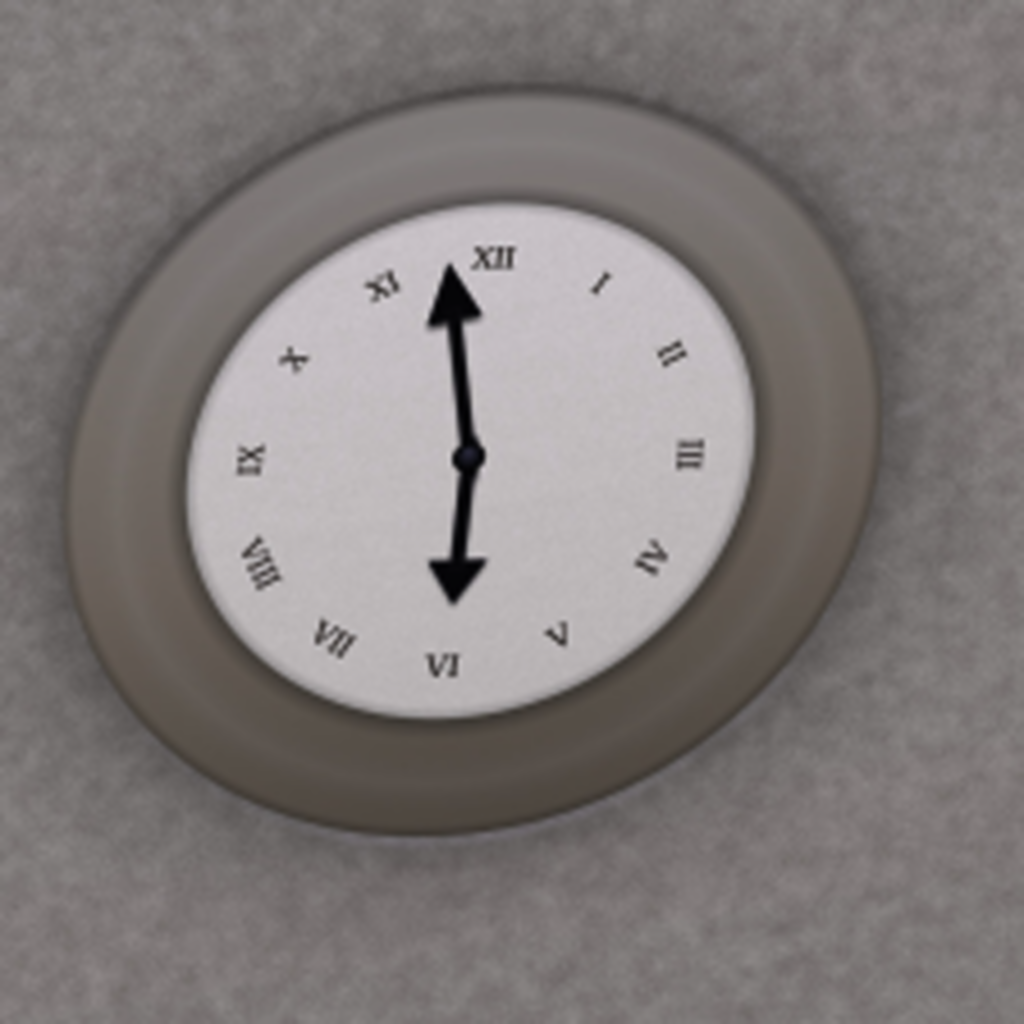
{"hour": 5, "minute": 58}
